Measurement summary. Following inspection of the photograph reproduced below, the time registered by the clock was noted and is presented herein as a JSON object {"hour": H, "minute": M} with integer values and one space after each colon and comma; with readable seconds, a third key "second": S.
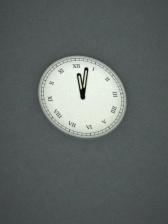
{"hour": 12, "minute": 3}
